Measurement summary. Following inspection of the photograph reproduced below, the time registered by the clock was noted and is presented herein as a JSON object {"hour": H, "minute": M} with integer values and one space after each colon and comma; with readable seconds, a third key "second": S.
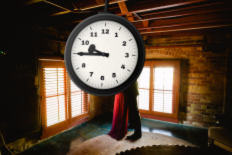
{"hour": 9, "minute": 45}
